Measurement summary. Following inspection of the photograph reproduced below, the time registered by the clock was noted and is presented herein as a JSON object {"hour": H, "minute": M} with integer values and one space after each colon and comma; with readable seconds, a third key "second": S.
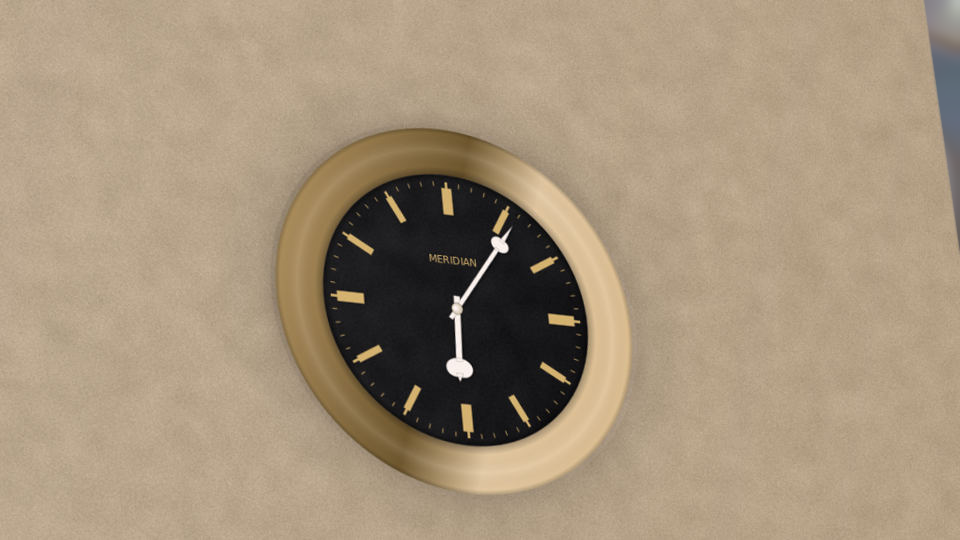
{"hour": 6, "minute": 6}
